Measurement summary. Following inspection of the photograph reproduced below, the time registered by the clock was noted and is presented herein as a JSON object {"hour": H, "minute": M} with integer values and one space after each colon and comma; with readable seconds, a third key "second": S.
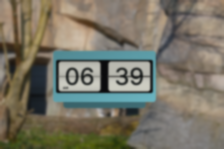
{"hour": 6, "minute": 39}
